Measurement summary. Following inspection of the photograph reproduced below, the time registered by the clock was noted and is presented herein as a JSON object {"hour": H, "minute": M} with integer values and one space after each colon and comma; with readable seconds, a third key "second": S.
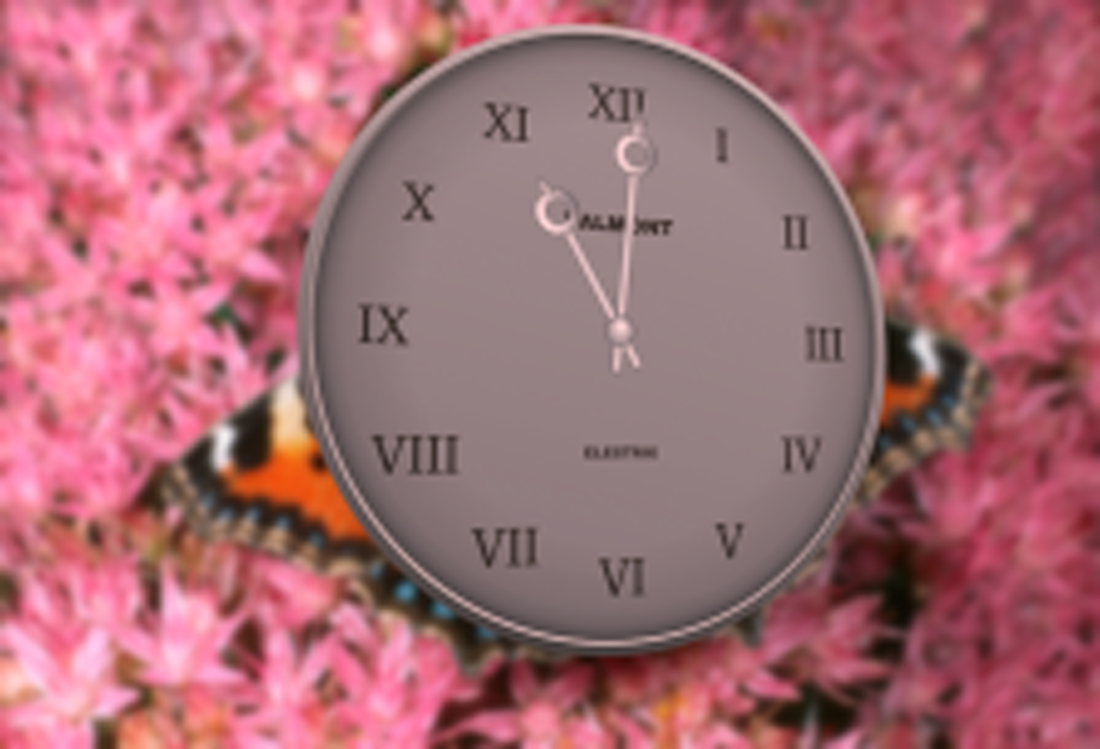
{"hour": 11, "minute": 1}
